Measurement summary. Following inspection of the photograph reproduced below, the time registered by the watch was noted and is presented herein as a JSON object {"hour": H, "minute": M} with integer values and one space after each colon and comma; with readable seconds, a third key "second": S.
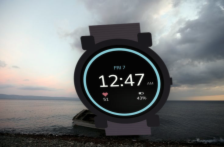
{"hour": 12, "minute": 47}
